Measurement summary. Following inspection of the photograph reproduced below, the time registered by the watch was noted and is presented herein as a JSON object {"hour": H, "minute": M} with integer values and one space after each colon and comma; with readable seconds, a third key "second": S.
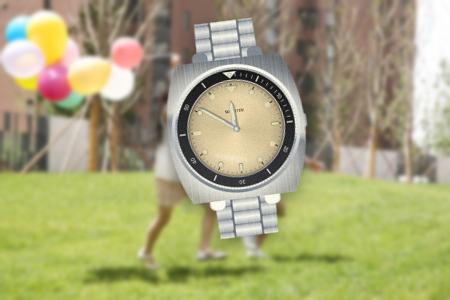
{"hour": 11, "minute": 51}
